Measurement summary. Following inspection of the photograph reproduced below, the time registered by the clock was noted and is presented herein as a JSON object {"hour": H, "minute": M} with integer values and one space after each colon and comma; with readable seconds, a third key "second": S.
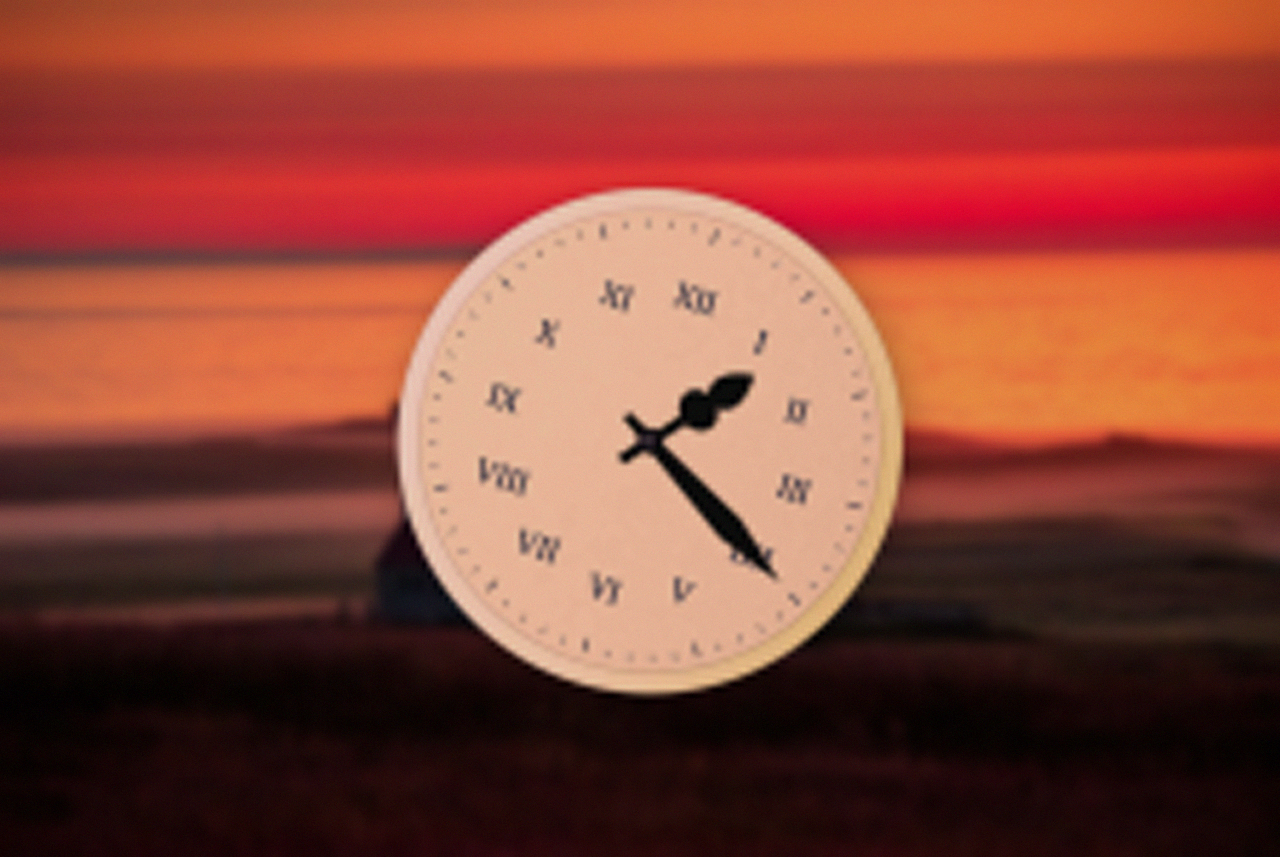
{"hour": 1, "minute": 20}
